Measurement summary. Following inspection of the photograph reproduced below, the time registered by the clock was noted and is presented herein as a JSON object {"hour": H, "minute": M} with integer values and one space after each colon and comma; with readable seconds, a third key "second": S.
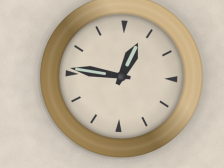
{"hour": 12, "minute": 46}
